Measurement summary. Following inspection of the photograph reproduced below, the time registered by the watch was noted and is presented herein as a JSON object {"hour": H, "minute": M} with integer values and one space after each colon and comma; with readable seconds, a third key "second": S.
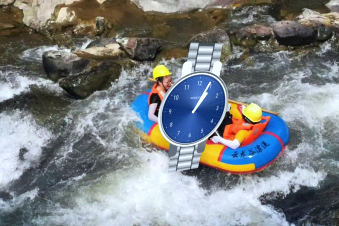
{"hour": 1, "minute": 4}
